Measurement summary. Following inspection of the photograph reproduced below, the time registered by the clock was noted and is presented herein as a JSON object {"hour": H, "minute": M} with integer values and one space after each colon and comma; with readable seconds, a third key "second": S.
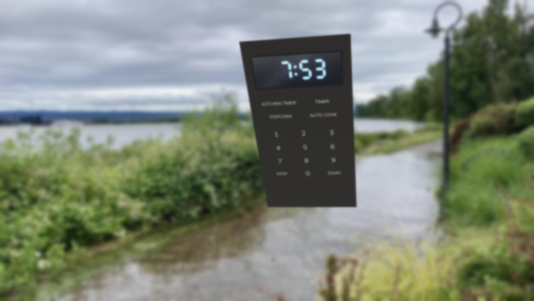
{"hour": 7, "minute": 53}
